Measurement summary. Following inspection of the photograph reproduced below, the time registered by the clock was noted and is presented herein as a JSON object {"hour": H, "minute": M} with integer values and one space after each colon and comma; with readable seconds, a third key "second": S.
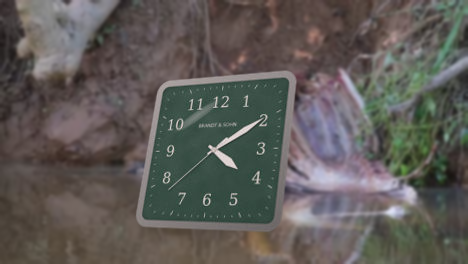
{"hour": 4, "minute": 9, "second": 38}
